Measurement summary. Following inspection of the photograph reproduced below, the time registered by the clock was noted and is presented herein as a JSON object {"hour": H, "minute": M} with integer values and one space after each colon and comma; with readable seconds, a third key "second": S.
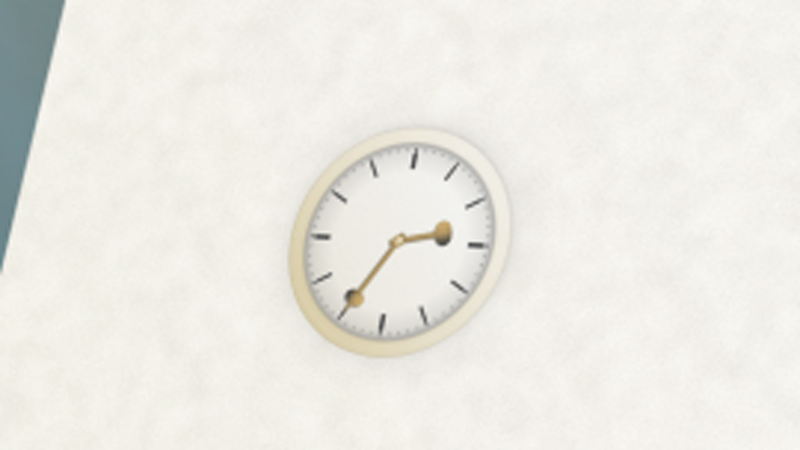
{"hour": 2, "minute": 35}
